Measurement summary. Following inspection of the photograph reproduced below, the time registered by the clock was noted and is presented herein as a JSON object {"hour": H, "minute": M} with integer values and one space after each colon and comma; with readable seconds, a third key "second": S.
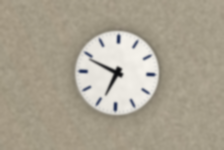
{"hour": 6, "minute": 49}
